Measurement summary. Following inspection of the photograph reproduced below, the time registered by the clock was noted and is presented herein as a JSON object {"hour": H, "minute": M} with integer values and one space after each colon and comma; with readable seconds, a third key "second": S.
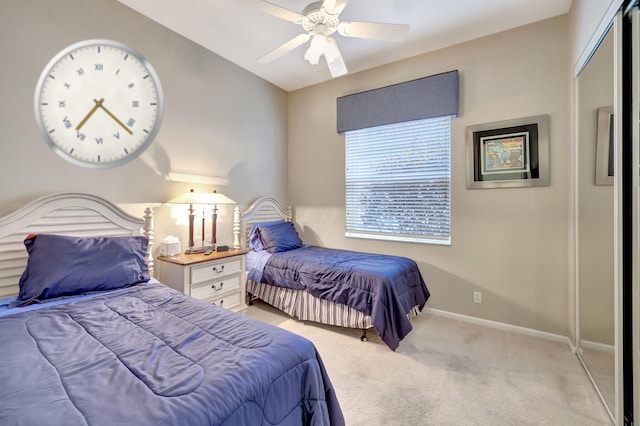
{"hour": 7, "minute": 22}
